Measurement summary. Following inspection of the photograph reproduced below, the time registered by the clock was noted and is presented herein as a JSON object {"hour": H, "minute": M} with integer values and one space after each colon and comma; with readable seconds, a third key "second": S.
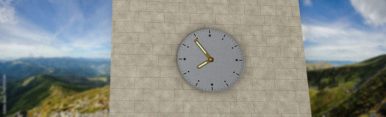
{"hour": 7, "minute": 54}
